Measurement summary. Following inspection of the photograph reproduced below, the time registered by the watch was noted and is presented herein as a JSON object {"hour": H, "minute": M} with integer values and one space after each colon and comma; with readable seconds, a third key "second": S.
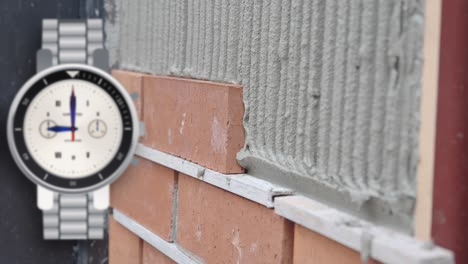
{"hour": 9, "minute": 0}
